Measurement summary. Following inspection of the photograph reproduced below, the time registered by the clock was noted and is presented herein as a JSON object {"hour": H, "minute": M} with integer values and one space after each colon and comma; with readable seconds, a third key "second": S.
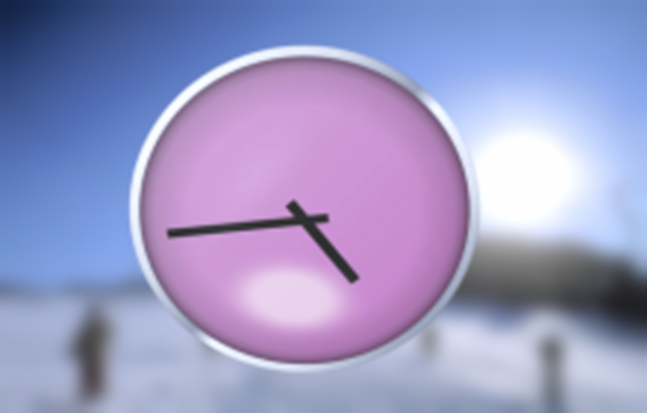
{"hour": 4, "minute": 44}
